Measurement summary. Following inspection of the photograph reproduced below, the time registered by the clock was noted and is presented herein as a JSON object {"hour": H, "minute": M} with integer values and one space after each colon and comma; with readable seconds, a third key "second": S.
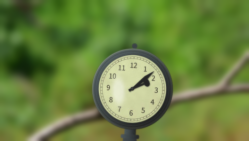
{"hour": 2, "minute": 8}
